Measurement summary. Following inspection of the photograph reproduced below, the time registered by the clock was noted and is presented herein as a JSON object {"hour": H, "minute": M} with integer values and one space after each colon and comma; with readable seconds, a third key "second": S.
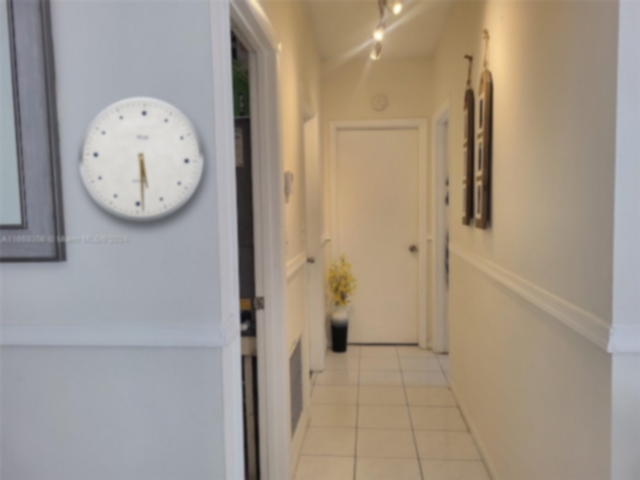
{"hour": 5, "minute": 29}
